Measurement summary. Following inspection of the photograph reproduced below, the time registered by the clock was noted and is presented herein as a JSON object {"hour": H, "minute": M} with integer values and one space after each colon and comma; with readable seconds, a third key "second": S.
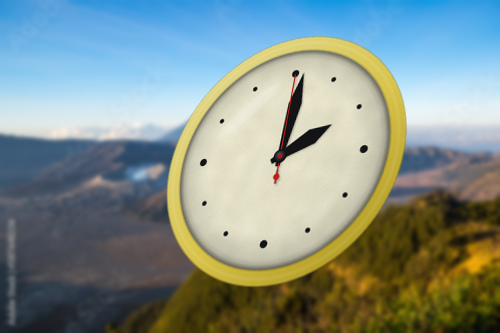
{"hour": 2, "minute": 1, "second": 0}
